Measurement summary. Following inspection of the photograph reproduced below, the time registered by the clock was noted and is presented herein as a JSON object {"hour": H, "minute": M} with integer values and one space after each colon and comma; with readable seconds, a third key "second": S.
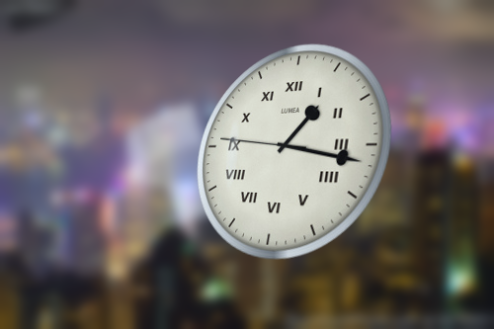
{"hour": 1, "minute": 16, "second": 46}
